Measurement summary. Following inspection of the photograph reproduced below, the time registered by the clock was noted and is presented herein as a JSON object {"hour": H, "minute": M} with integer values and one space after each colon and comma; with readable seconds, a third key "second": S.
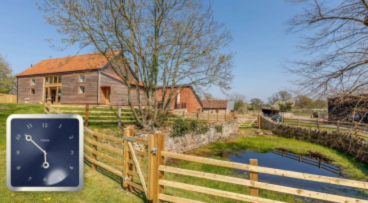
{"hour": 5, "minute": 52}
